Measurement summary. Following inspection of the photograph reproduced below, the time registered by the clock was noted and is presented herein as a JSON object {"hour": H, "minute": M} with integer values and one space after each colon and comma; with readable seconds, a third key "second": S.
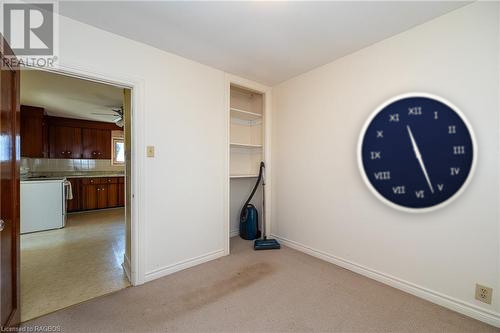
{"hour": 11, "minute": 27}
